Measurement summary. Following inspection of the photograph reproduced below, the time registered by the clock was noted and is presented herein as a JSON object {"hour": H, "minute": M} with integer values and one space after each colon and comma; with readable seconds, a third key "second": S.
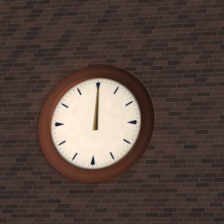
{"hour": 12, "minute": 0}
